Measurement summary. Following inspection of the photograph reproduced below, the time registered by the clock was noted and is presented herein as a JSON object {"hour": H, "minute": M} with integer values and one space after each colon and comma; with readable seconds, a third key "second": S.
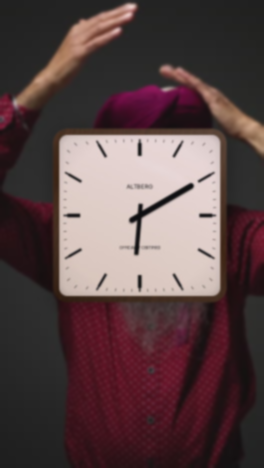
{"hour": 6, "minute": 10}
